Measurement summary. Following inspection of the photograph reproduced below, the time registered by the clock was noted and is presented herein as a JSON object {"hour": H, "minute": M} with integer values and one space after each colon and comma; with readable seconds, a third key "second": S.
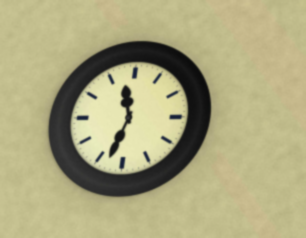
{"hour": 11, "minute": 33}
